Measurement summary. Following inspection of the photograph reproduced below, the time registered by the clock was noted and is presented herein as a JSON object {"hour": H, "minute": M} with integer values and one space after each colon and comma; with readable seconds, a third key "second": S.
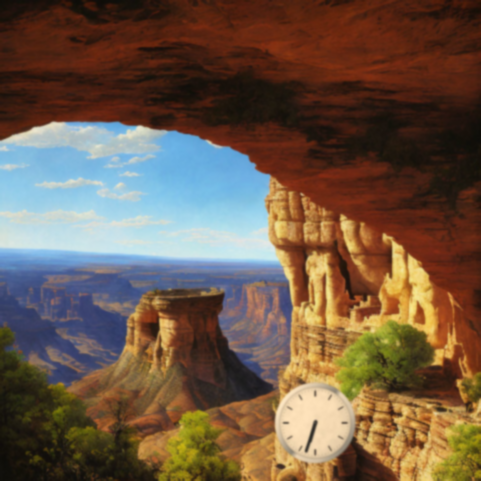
{"hour": 6, "minute": 33}
